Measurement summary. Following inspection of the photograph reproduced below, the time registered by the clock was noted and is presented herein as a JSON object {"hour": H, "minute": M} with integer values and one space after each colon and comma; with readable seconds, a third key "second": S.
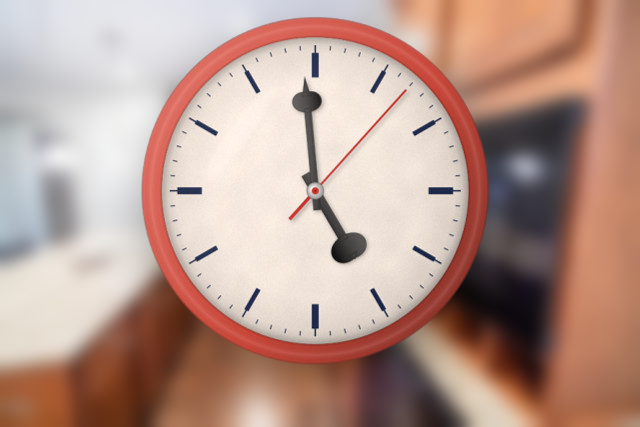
{"hour": 4, "minute": 59, "second": 7}
